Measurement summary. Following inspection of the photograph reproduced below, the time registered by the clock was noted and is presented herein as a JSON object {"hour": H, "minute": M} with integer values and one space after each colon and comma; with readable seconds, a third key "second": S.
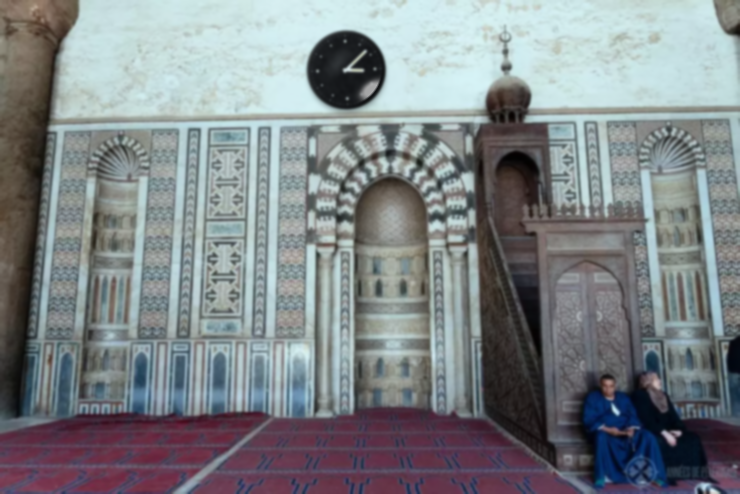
{"hour": 3, "minute": 8}
